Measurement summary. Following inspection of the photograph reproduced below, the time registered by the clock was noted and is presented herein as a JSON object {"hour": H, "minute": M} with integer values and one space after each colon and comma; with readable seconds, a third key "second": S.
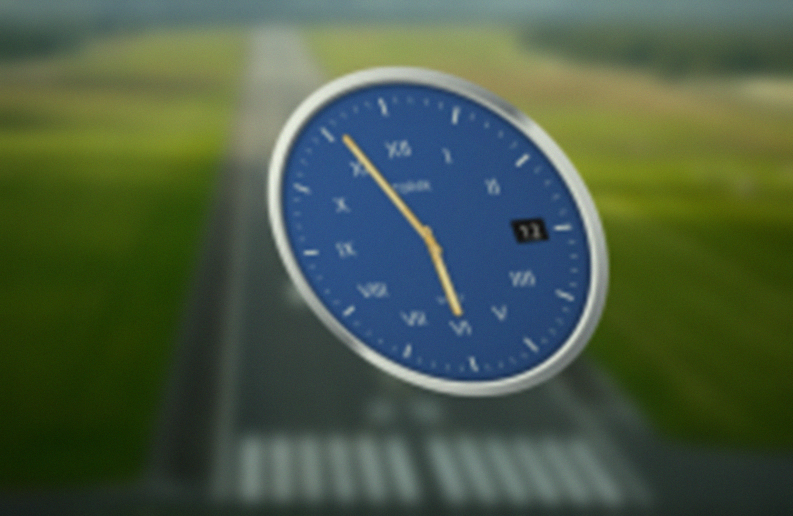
{"hour": 5, "minute": 56}
